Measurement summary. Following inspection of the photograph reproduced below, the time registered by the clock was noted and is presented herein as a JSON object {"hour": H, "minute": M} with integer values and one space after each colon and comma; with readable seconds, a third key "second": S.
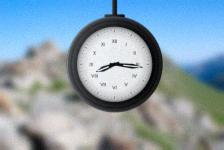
{"hour": 8, "minute": 16}
